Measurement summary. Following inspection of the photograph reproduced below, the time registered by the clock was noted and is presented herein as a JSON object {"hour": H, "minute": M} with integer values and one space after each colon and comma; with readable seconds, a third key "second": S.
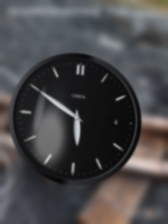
{"hour": 5, "minute": 50}
